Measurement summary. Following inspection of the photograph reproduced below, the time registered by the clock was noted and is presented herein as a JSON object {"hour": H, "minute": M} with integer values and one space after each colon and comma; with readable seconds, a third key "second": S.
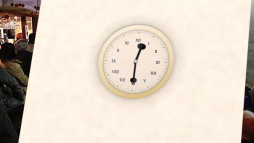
{"hour": 12, "minute": 30}
